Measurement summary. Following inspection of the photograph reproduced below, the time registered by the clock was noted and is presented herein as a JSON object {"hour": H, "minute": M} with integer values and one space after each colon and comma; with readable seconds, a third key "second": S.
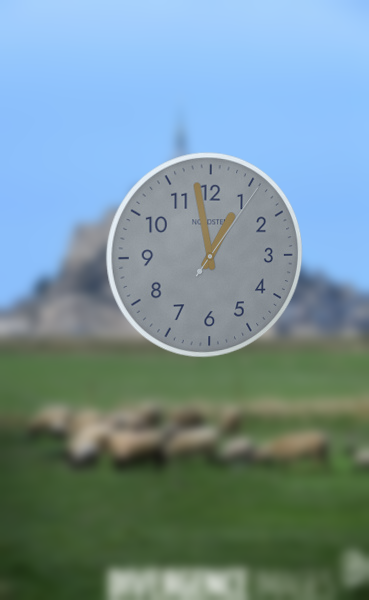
{"hour": 12, "minute": 58, "second": 6}
